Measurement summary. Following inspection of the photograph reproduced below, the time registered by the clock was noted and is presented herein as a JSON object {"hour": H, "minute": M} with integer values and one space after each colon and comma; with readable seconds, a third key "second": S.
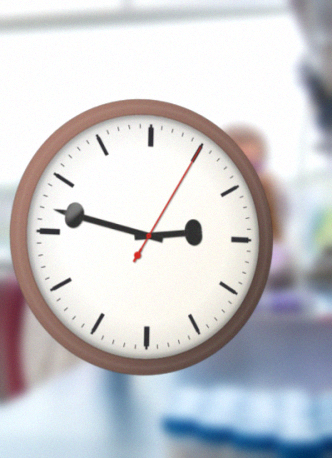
{"hour": 2, "minute": 47, "second": 5}
